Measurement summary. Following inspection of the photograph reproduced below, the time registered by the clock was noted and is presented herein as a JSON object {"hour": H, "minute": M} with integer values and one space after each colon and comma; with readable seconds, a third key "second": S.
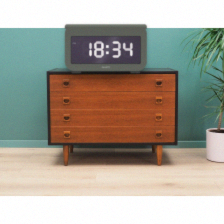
{"hour": 18, "minute": 34}
